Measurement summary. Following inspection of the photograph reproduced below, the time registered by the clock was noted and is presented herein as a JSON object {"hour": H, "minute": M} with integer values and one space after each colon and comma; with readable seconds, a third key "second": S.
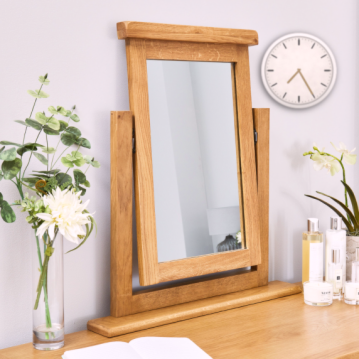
{"hour": 7, "minute": 25}
